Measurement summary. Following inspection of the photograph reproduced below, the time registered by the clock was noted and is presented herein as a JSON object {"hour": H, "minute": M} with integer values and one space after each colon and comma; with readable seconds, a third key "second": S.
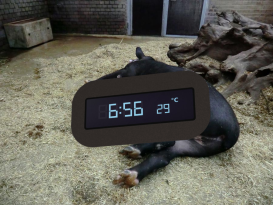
{"hour": 6, "minute": 56}
